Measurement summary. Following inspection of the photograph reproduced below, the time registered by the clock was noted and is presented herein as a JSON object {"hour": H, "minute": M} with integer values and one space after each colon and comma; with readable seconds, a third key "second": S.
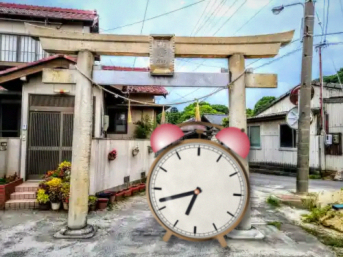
{"hour": 6, "minute": 42}
